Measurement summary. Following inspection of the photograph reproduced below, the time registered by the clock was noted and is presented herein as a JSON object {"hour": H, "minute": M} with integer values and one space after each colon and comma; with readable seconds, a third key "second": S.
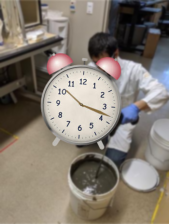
{"hour": 10, "minute": 18}
